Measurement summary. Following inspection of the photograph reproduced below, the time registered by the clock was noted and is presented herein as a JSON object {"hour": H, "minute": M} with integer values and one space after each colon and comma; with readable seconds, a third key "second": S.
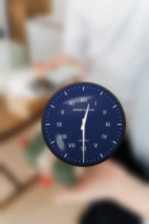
{"hour": 12, "minute": 30}
